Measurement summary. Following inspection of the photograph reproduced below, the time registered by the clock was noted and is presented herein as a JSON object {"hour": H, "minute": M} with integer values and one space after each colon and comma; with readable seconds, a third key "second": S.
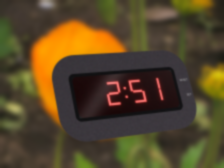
{"hour": 2, "minute": 51}
